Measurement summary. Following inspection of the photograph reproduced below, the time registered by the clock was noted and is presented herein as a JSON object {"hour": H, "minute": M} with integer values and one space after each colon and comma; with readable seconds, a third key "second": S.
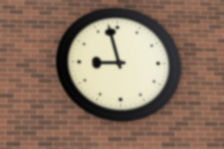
{"hour": 8, "minute": 58}
